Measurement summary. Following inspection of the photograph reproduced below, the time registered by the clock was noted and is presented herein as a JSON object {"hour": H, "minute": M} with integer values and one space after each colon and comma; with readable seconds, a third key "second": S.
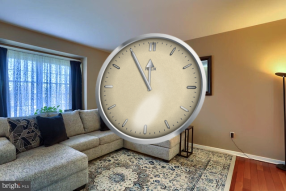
{"hour": 11, "minute": 55}
